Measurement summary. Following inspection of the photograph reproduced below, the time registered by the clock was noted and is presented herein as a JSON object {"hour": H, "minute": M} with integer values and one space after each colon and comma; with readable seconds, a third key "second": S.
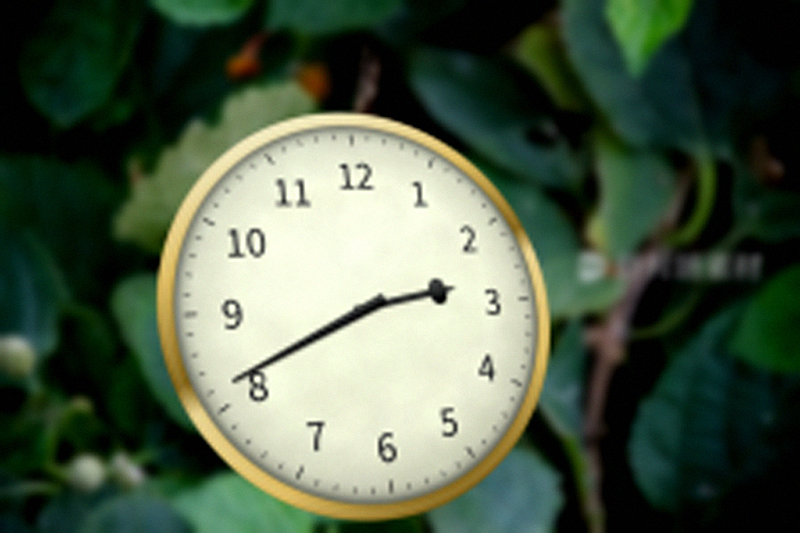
{"hour": 2, "minute": 41}
